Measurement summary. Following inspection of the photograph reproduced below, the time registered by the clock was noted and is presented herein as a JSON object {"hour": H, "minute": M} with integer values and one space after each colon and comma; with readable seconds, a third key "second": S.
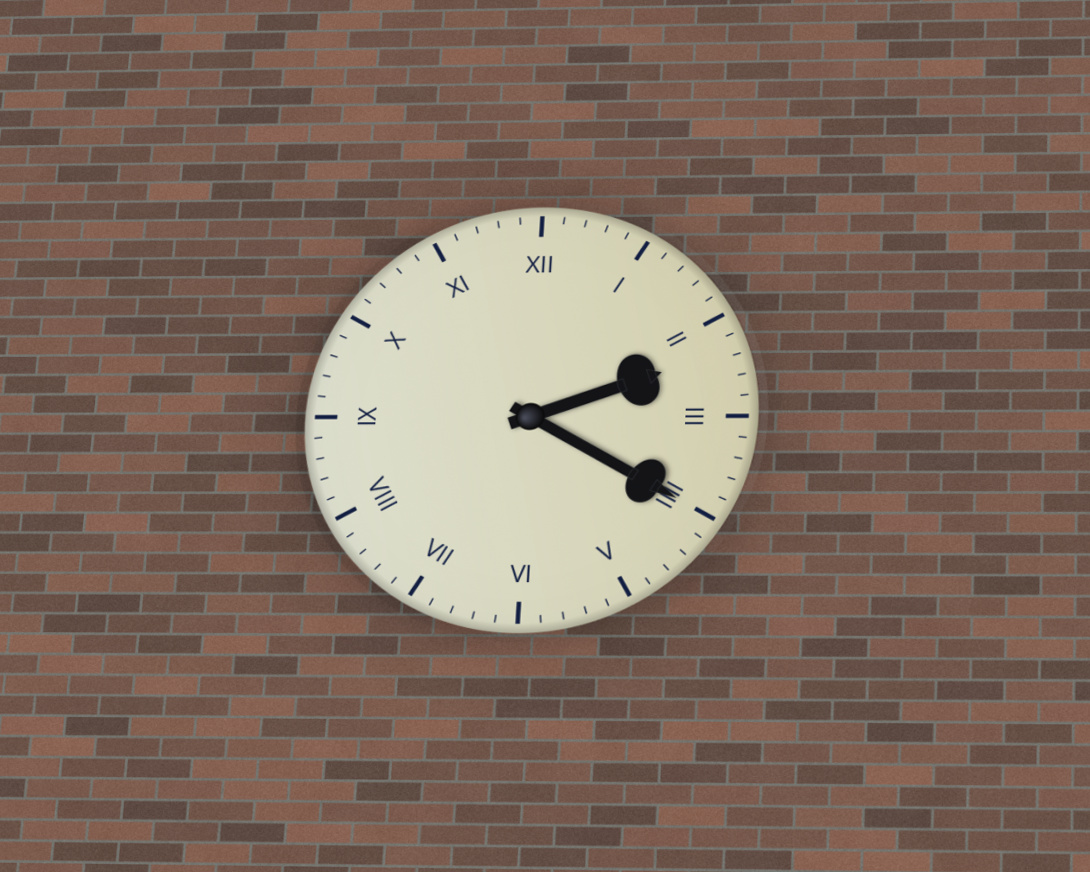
{"hour": 2, "minute": 20}
